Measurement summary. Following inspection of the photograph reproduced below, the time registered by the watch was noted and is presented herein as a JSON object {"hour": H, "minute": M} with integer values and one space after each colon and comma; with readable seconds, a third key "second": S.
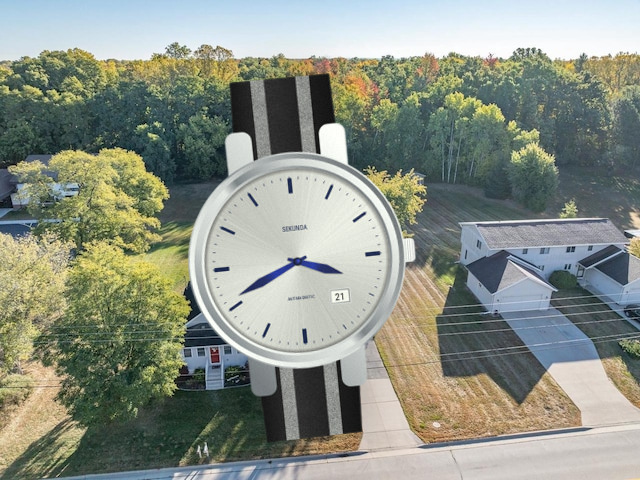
{"hour": 3, "minute": 41}
